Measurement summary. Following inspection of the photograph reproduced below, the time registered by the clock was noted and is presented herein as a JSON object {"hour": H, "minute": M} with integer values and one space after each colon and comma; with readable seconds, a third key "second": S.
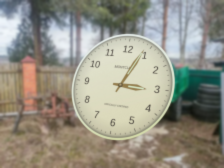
{"hour": 3, "minute": 4}
